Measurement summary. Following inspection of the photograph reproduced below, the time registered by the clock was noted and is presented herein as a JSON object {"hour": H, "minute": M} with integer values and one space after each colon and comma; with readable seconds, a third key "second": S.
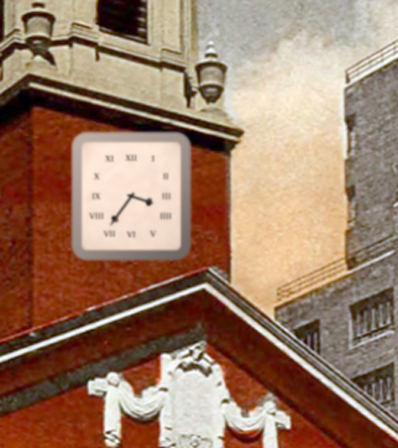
{"hour": 3, "minute": 36}
